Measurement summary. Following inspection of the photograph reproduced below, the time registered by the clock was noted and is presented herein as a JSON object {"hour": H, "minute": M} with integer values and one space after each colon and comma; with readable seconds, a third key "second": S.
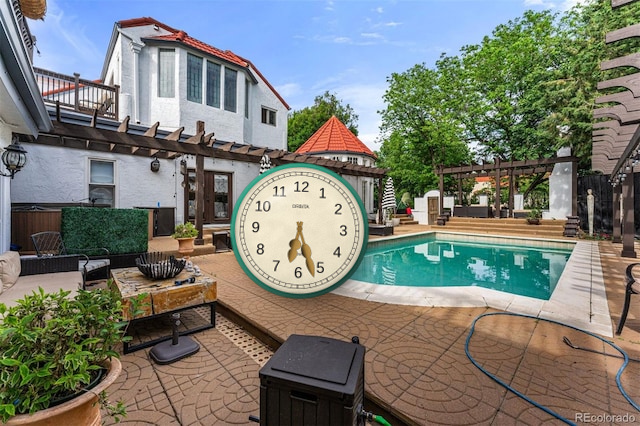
{"hour": 6, "minute": 27}
